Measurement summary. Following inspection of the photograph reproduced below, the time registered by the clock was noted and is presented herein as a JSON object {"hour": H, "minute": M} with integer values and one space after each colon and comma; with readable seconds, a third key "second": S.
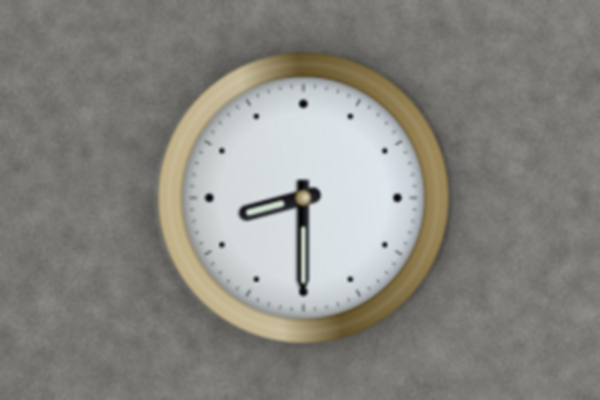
{"hour": 8, "minute": 30}
